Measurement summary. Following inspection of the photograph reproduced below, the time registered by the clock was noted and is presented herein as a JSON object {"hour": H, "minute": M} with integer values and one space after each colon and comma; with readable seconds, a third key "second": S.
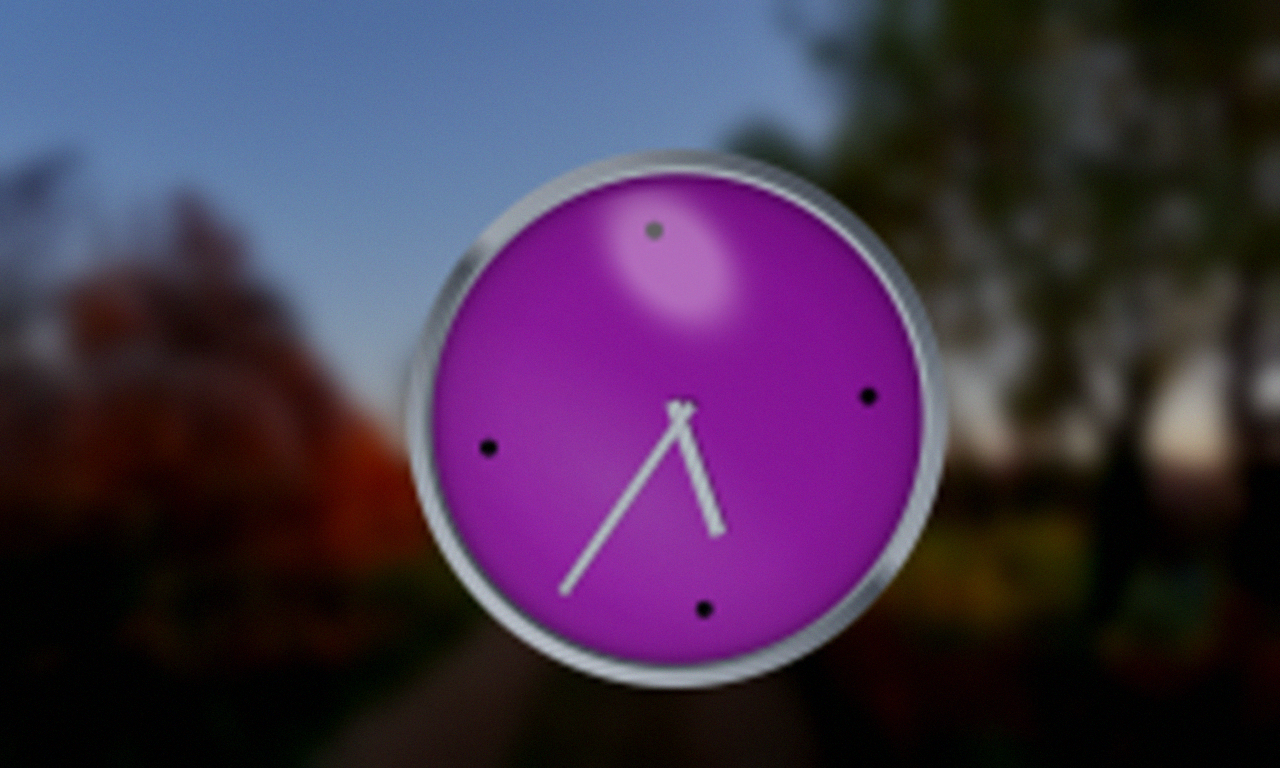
{"hour": 5, "minute": 37}
